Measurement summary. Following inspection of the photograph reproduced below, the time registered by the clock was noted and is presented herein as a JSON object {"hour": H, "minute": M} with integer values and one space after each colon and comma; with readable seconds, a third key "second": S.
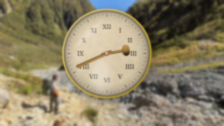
{"hour": 2, "minute": 41}
